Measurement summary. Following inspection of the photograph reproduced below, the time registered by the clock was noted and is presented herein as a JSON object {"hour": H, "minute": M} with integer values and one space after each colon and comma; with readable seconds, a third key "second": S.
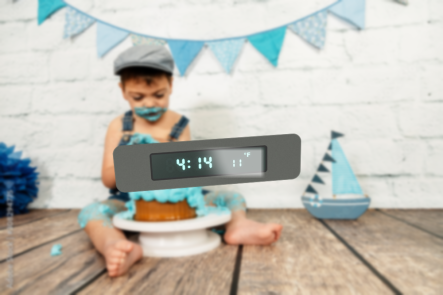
{"hour": 4, "minute": 14}
